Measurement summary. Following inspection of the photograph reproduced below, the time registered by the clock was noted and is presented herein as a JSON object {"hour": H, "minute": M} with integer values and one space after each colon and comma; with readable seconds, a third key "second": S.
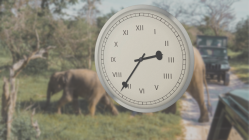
{"hour": 2, "minute": 36}
